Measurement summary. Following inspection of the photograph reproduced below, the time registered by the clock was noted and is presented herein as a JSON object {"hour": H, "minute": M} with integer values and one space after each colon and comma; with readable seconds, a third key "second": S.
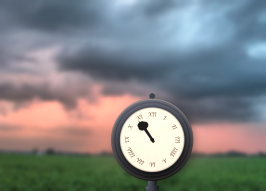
{"hour": 10, "minute": 54}
